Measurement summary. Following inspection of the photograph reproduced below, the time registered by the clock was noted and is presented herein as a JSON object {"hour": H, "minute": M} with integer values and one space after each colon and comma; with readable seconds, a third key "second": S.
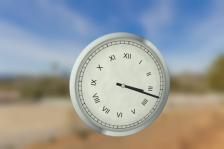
{"hour": 3, "minute": 17}
